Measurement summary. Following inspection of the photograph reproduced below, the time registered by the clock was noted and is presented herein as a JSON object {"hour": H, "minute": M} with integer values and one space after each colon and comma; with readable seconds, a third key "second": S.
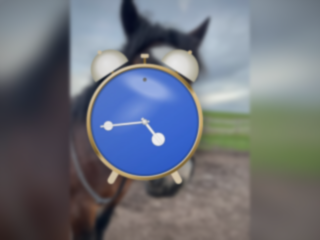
{"hour": 4, "minute": 44}
